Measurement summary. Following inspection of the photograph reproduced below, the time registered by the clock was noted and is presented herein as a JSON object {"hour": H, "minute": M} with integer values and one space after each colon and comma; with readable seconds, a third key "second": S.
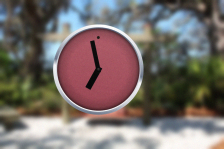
{"hour": 6, "minute": 58}
